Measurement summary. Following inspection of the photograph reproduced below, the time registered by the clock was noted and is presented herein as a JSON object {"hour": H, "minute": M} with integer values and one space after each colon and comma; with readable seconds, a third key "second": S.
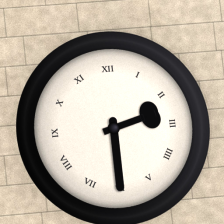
{"hour": 2, "minute": 30}
